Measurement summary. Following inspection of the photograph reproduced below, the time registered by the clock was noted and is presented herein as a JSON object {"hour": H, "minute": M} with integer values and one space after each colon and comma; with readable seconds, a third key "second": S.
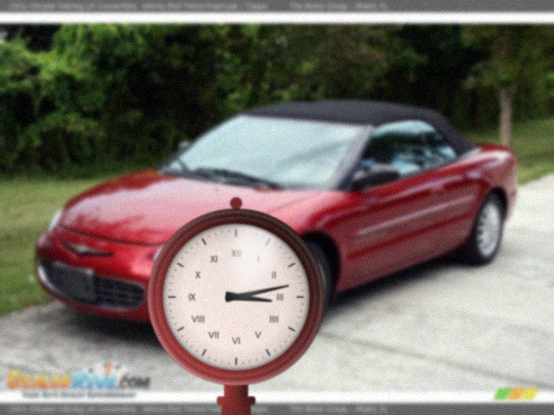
{"hour": 3, "minute": 13}
